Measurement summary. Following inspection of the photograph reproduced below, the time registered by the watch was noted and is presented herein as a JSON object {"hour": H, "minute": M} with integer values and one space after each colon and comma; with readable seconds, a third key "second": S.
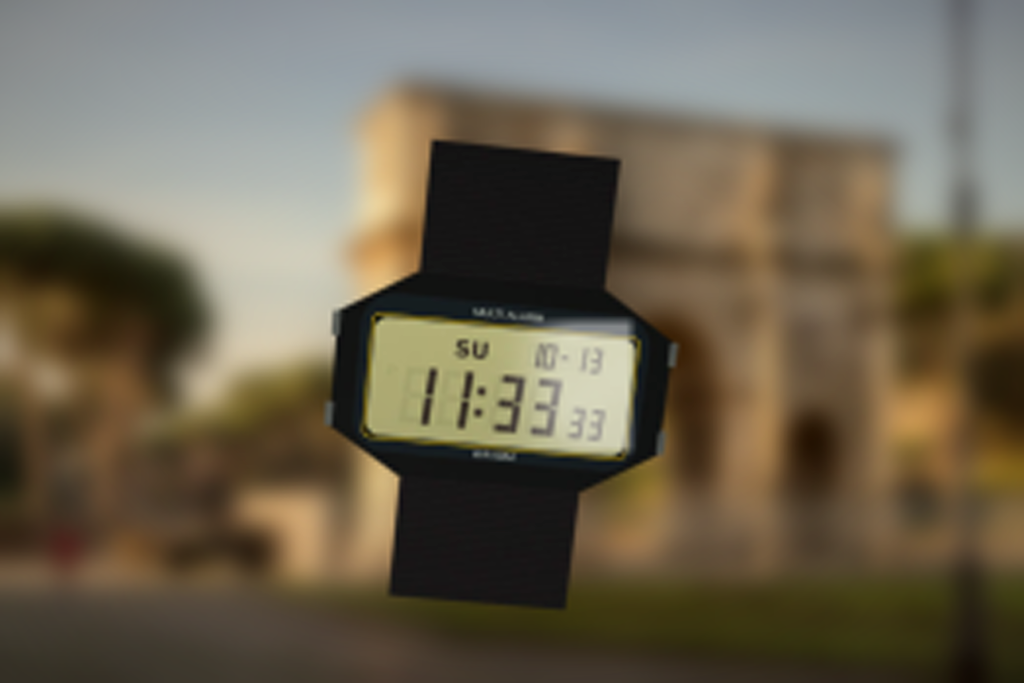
{"hour": 11, "minute": 33, "second": 33}
